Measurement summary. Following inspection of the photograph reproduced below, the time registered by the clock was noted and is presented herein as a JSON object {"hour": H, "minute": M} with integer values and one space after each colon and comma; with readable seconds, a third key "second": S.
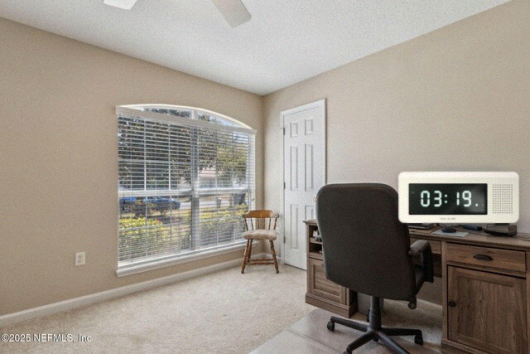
{"hour": 3, "minute": 19}
